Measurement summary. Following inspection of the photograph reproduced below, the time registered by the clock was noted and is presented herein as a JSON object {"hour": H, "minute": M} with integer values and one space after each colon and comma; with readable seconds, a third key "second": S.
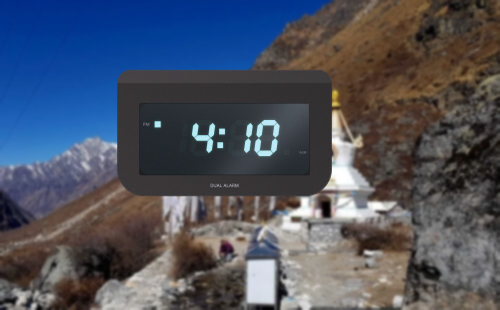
{"hour": 4, "minute": 10}
